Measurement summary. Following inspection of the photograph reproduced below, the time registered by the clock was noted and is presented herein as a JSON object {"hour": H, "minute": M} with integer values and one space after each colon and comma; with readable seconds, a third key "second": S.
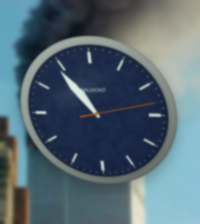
{"hour": 10, "minute": 54, "second": 13}
